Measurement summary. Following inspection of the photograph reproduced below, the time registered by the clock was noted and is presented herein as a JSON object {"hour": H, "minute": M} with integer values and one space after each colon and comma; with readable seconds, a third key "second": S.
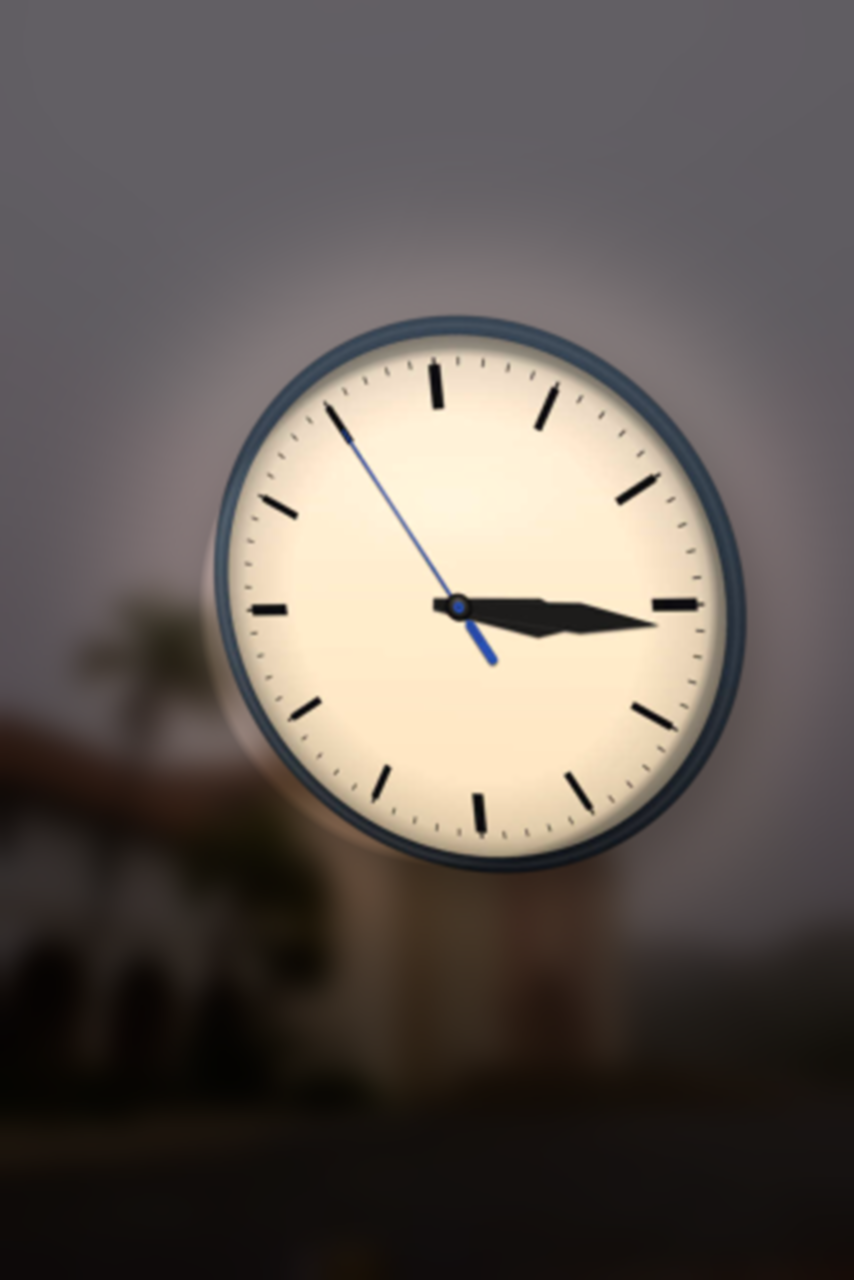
{"hour": 3, "minute": 15, "second": 55}
